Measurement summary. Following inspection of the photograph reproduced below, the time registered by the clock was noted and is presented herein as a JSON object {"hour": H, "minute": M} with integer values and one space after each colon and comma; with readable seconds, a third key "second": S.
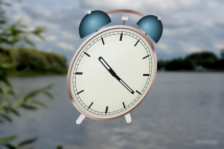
{"hour": 10, "minute": 21}
